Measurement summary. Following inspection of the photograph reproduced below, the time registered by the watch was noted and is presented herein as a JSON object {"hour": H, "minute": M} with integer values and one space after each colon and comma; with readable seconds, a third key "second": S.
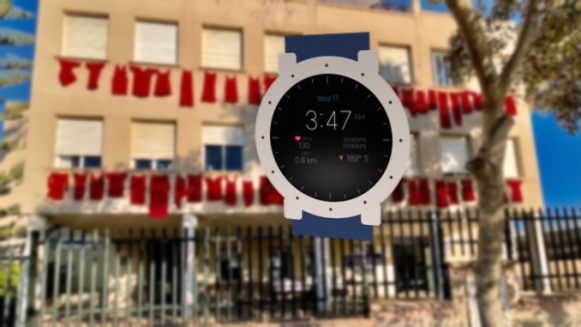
{"hour": 3, "minute": 47}
